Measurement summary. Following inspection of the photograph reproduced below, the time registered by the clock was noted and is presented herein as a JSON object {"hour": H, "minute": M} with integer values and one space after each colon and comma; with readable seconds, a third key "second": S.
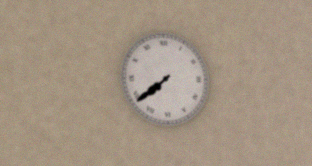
{"hour": 7, "minute": 39}
